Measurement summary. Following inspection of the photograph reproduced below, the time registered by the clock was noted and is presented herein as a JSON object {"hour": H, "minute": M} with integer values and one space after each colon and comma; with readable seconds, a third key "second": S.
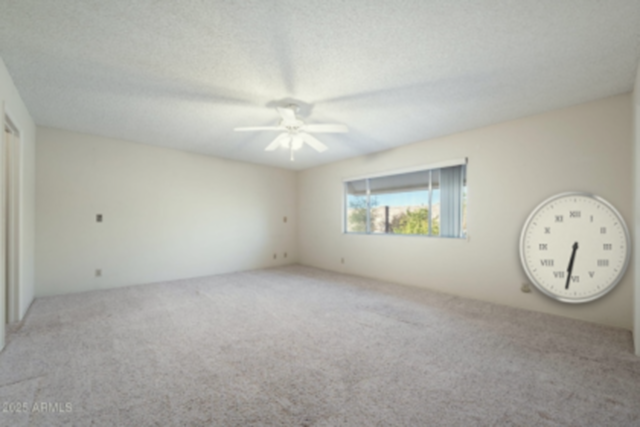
{"hour": 6, "minute": 32}
